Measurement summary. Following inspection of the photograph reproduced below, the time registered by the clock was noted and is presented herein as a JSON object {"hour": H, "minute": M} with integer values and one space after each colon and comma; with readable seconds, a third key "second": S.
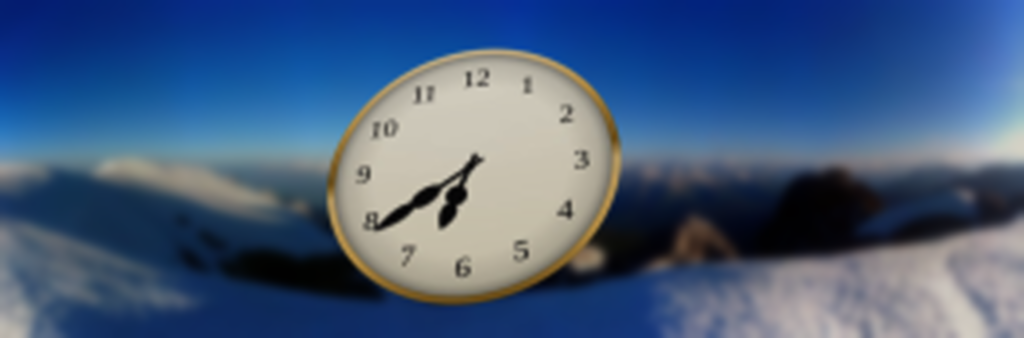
{"hour": 6, "minute": 39}
